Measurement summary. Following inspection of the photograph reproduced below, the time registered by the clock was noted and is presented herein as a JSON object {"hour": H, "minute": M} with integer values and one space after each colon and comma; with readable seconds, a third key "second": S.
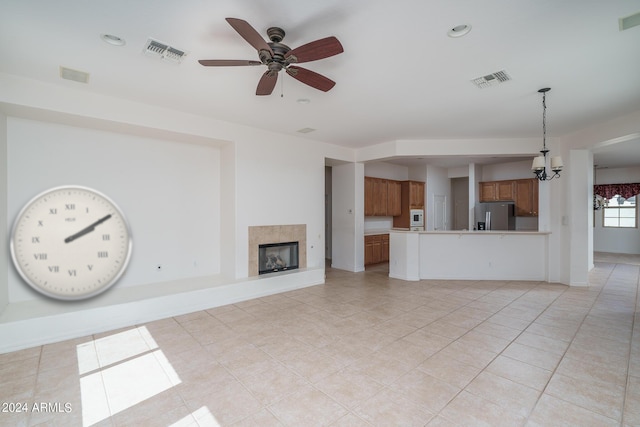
{"hour": 2, "minute": 10}
